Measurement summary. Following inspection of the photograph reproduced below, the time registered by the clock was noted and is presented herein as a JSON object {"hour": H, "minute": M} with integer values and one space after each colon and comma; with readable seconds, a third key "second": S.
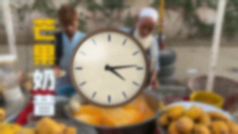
{"hour": 4, "minute": 14}
